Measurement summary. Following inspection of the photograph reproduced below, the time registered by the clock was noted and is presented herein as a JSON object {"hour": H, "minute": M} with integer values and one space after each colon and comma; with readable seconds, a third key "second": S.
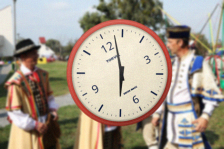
{"hour": 7, "minute": 3}
